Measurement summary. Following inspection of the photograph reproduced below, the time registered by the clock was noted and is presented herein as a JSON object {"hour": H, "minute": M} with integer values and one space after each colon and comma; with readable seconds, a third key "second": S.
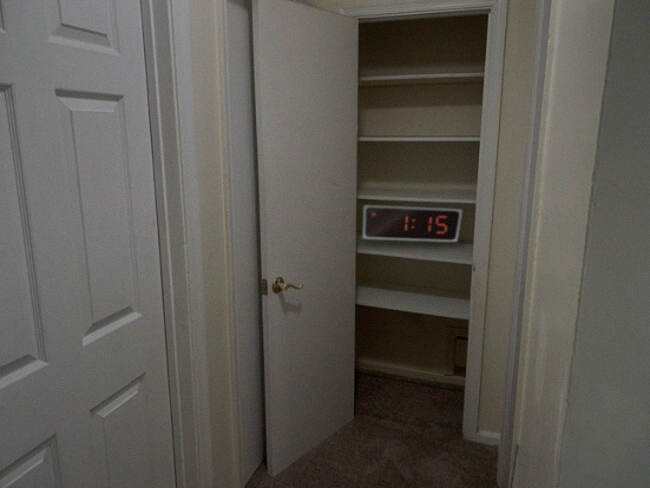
{"hour": 1, "minute": 15}
